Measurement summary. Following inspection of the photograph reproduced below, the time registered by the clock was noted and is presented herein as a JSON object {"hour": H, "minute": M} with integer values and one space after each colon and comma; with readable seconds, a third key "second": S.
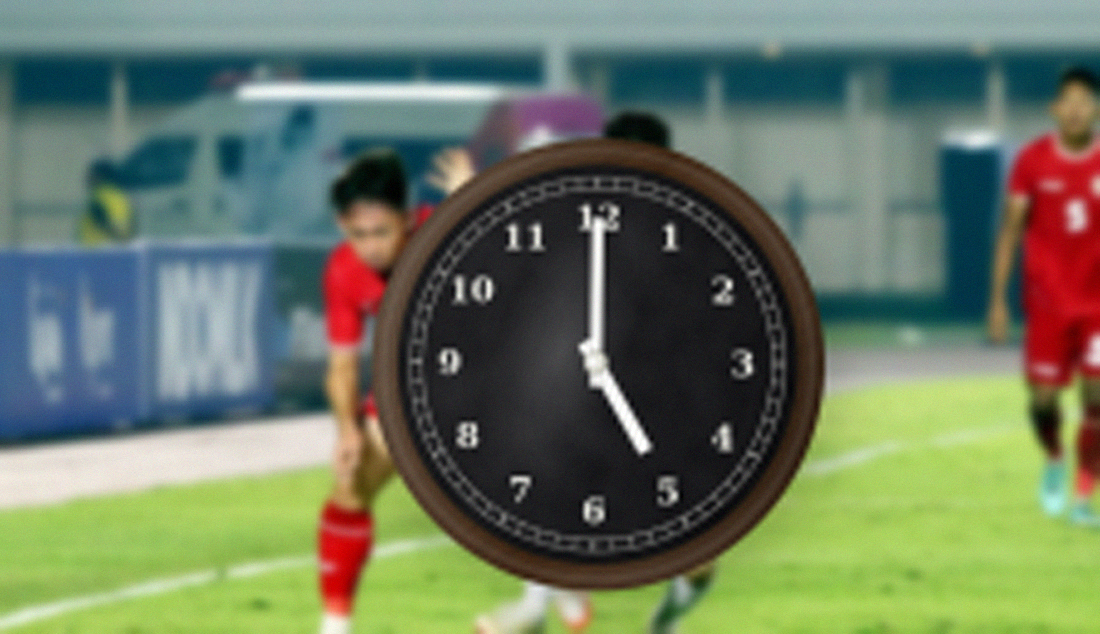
{"hour": 5, "minute": 0}
